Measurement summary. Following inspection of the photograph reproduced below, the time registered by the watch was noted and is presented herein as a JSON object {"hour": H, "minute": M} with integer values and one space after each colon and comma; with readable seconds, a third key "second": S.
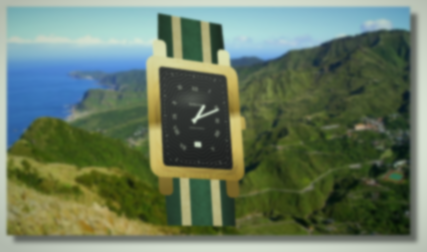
{"hour": 1, "minute": 11}
